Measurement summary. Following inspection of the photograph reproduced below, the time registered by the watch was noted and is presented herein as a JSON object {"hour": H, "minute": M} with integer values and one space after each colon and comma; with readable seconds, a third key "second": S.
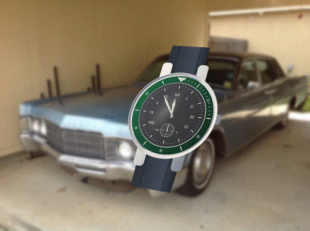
{"hour": 11, "minute": 54}
